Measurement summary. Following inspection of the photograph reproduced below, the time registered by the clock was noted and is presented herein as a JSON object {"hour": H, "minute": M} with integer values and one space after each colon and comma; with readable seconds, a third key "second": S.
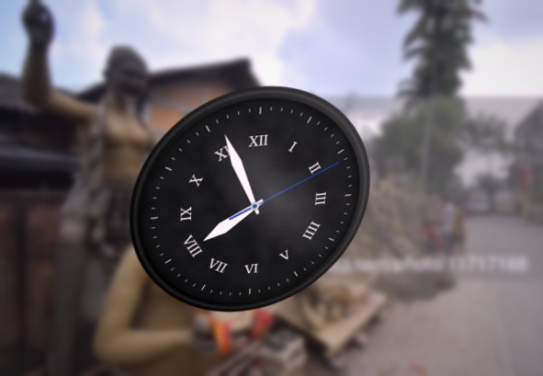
{"hour": 7, "minute": 56, "second": 11}
